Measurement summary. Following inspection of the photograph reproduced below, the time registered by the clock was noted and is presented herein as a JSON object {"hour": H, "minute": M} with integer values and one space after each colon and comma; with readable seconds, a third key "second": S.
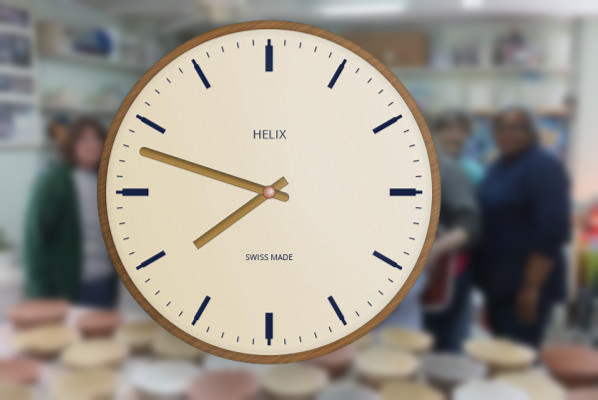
{"hour": 7, "minute": 48}
